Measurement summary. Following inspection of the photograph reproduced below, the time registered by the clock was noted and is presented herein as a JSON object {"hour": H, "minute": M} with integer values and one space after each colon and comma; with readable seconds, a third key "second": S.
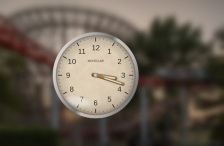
{"hour": 3, "minute": 18}
